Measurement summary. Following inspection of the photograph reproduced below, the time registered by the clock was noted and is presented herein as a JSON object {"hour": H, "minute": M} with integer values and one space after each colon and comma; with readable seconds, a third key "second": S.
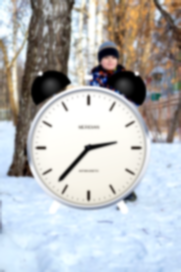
{"hour": 2, "minute": 37}
